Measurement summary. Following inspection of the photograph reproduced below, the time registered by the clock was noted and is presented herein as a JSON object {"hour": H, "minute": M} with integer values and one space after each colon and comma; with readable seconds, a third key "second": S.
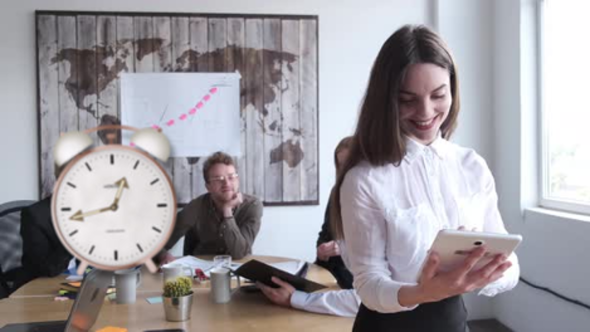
{"hour": 12, "minute": 43}
